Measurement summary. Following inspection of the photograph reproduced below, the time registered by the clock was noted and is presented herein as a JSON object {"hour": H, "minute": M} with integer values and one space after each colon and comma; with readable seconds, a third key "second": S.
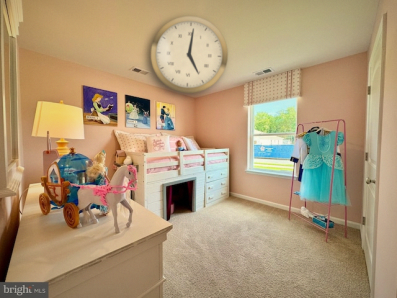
{"hour": 5, "minute": 1}
